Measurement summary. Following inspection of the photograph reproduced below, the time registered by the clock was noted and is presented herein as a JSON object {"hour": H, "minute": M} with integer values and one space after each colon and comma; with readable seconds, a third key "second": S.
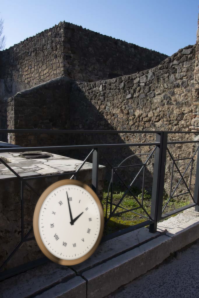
{"hour": 1, "minute": 59}
